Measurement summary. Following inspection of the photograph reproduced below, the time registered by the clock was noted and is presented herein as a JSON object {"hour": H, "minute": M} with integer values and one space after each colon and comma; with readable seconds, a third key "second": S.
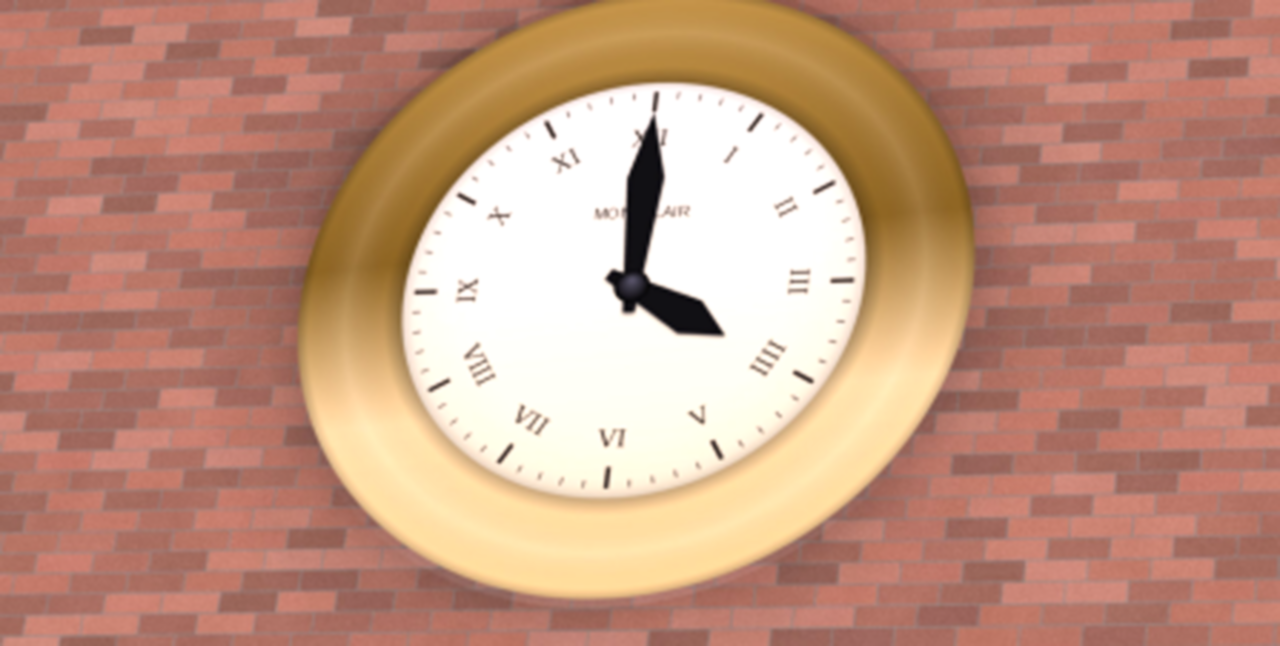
{"hour": 4, "minute": 0}
